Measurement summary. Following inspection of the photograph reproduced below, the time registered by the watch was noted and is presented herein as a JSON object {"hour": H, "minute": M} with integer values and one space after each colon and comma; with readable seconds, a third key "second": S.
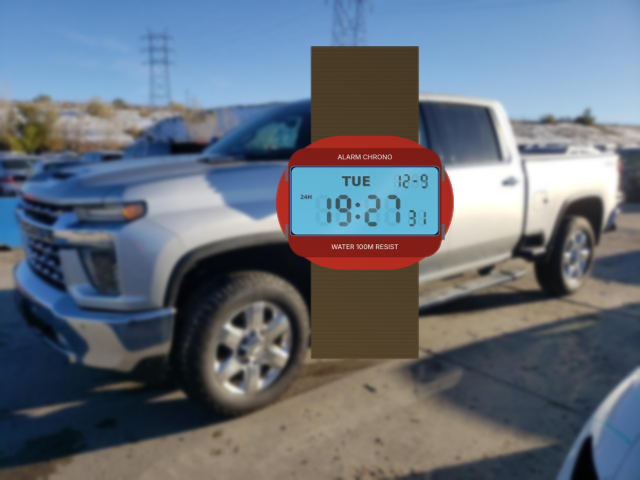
{"hour": 19, "minute": 27, "second": 31}
